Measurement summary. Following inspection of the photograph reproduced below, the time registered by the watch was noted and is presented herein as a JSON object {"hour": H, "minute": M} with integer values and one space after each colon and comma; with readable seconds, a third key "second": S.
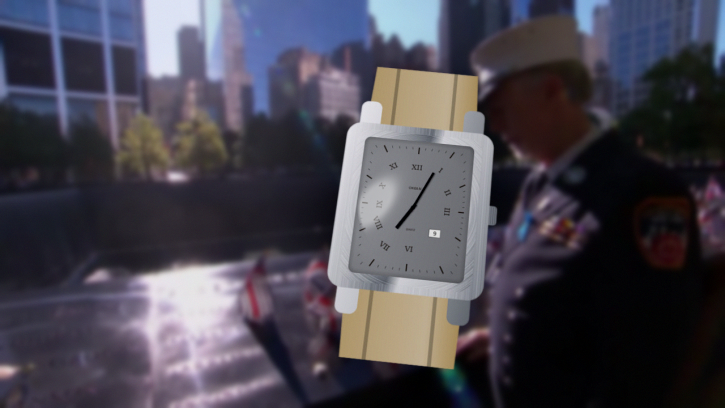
{"hour": 7, "minute": 4}
